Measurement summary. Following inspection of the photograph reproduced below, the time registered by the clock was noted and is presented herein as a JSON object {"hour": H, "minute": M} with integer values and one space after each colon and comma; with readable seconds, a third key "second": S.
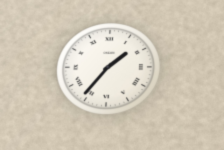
{"hour": 1, "minute": 36}
